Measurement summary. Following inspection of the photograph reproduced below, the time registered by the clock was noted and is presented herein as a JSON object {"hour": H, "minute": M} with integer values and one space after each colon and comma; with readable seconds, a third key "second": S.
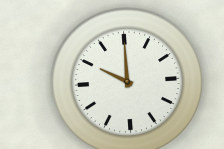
{"hour": 10, "minute": 0}
